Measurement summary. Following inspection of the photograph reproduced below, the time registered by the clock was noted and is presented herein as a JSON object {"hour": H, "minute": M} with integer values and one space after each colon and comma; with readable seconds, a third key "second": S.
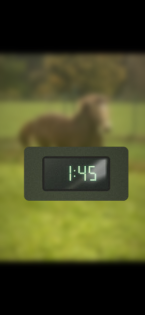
{"hour": 1, "minute": 45}
